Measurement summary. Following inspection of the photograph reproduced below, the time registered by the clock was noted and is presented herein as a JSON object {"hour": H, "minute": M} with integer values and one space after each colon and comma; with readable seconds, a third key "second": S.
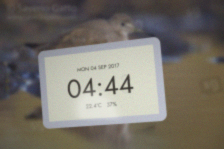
{"hour": 4, "minute": 44}
